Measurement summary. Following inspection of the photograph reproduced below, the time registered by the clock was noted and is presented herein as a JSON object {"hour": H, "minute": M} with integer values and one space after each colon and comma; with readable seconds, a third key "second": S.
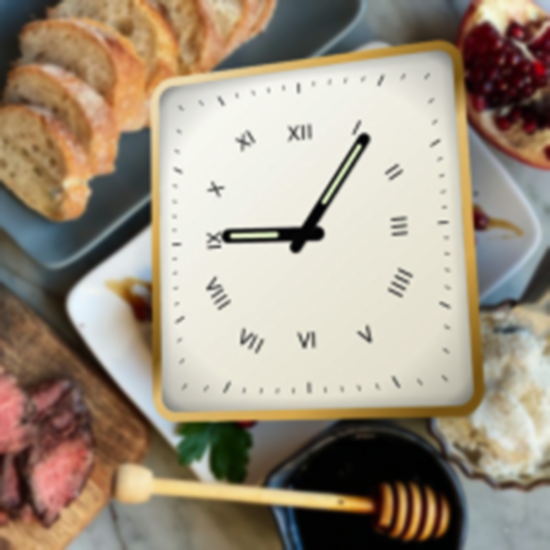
{"hour": 9, "minute": 6}
